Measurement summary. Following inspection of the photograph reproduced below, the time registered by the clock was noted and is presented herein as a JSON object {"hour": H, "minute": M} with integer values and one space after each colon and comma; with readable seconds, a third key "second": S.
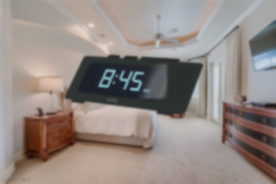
{"hour": 8, "minute": 45}
